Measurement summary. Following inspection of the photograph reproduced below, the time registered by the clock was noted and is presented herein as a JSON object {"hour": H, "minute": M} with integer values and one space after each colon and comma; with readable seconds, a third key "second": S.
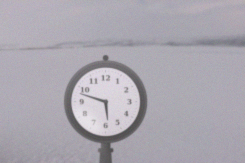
{"hour": 5, "minute": 48}
